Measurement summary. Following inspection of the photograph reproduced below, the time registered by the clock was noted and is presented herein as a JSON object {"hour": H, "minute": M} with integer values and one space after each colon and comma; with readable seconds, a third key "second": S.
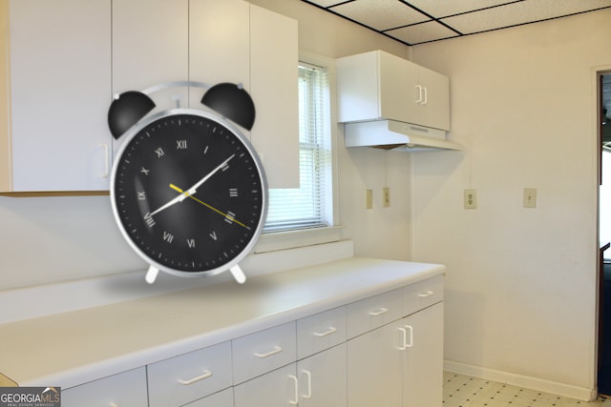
{"hour": 8, "minute": 9, "second": 20}
